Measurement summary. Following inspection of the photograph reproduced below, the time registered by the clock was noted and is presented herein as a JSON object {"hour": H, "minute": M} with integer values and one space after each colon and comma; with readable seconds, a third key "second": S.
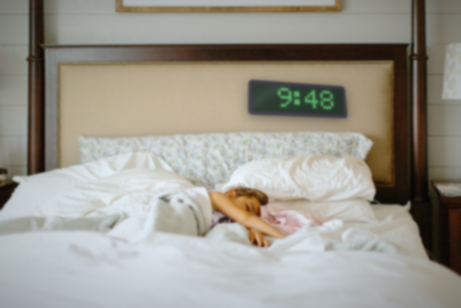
{"hour": 9, "minute": 48}
